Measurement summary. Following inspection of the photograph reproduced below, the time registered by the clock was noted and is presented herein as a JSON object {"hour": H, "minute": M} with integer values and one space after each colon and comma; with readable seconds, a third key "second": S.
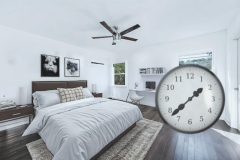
{"hour": 1, "minute": 38}
